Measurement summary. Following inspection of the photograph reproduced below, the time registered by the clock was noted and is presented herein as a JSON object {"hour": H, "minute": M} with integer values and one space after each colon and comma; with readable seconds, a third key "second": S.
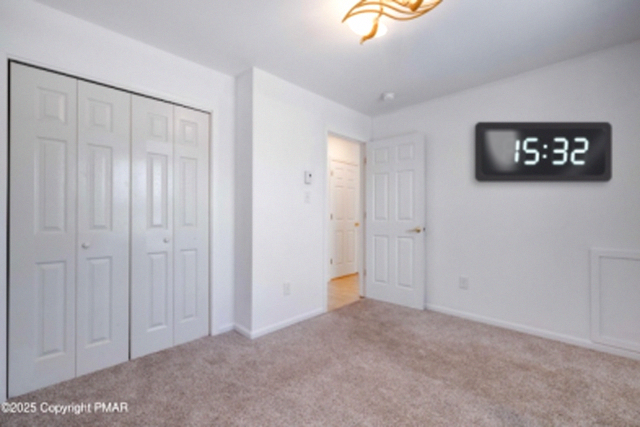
{"hour": 15, "minute": 32}
